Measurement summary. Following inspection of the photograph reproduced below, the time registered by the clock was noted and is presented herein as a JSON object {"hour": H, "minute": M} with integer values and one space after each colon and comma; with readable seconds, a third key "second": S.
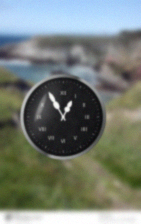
{"hour": 12, "minute": 55}
